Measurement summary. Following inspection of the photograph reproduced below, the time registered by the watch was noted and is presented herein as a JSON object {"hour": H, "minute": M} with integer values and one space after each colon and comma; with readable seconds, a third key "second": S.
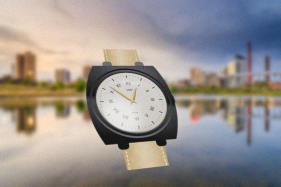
{"hour": 12, "minute": 52}
